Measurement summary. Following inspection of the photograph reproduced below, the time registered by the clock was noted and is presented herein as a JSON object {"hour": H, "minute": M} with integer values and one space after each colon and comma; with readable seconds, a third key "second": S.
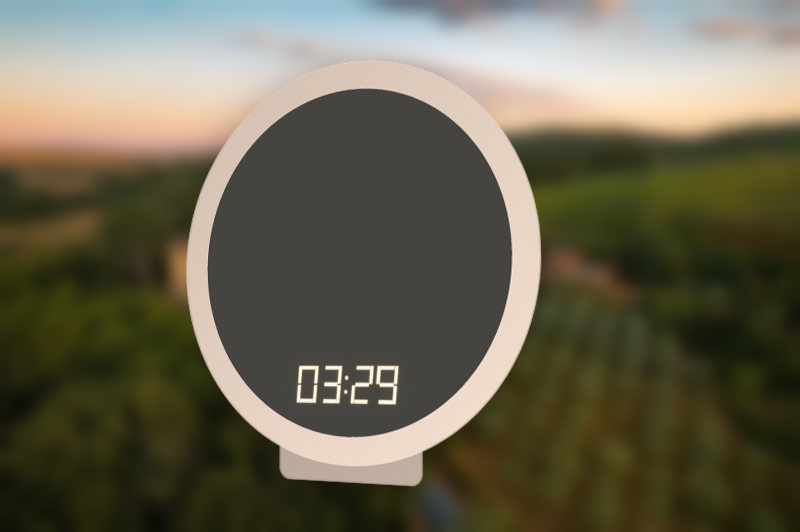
{"hour": 3, "minute": 29}
